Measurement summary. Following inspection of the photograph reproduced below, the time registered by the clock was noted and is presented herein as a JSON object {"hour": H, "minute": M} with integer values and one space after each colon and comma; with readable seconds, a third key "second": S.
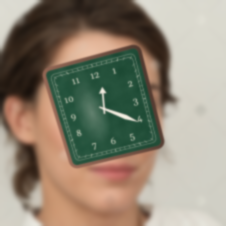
{"hour": 12, "minute": 21}
